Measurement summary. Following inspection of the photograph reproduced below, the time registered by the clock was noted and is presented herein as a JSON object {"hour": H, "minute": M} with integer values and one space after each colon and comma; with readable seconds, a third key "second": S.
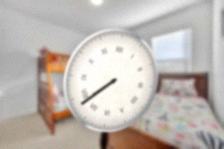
{"hour": 7, "minute": 38}
